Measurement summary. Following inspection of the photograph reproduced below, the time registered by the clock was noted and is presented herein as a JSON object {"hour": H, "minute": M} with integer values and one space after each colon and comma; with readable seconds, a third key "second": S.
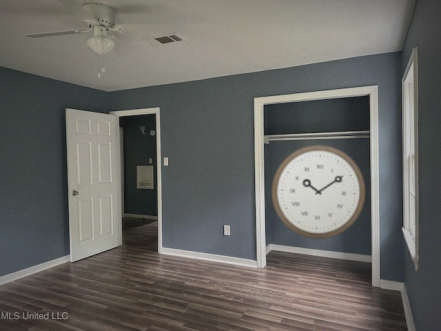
{"hour": 10, "minute": 9}
